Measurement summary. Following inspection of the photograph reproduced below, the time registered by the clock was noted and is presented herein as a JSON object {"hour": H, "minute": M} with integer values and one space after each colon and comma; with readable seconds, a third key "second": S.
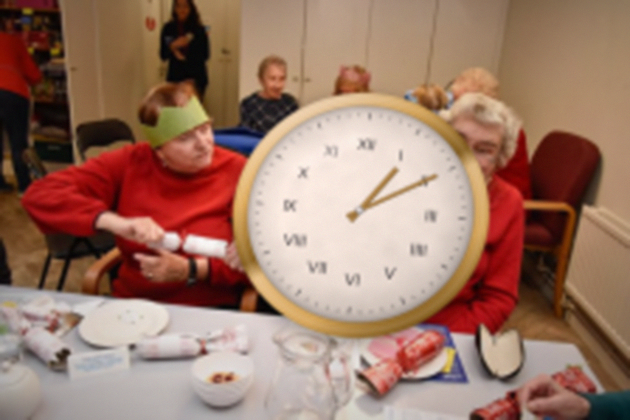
{"hour": 1, "minute": 10}
